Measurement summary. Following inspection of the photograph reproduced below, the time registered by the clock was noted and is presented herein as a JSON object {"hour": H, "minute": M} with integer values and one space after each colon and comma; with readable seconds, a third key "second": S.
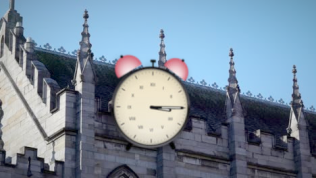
{"hour": 3, "minute": 15}
